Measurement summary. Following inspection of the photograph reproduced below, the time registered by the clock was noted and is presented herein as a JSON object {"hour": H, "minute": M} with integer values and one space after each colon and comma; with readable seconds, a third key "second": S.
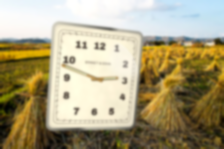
{"hour": 2, "minute": 48}
